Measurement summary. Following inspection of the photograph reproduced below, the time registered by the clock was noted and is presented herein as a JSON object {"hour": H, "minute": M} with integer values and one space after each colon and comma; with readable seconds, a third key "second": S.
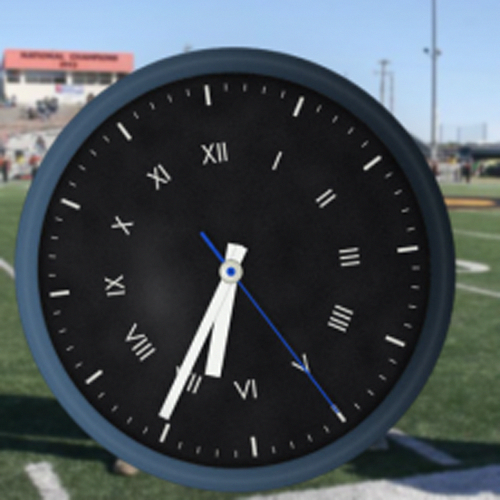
{"hour": 6, "minute": 35, "second": 25}
